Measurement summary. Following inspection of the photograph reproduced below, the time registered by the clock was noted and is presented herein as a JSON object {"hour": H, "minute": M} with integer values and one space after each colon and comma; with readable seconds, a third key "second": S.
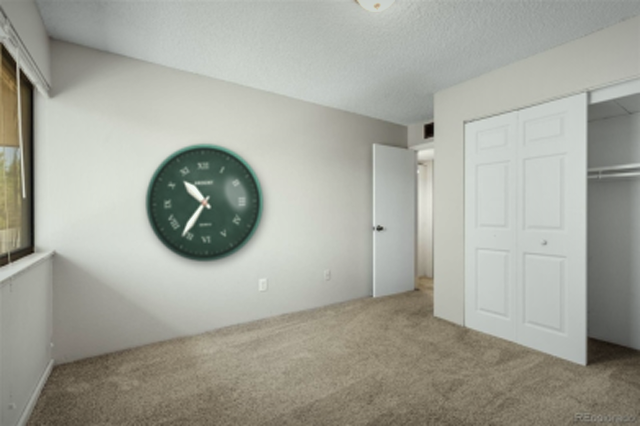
{"hour": 10, "minute": 36}
